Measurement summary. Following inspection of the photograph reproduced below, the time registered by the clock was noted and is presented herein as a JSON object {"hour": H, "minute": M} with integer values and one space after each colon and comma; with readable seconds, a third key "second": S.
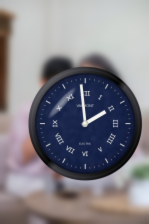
{"hour": 1, "minute": 59}
